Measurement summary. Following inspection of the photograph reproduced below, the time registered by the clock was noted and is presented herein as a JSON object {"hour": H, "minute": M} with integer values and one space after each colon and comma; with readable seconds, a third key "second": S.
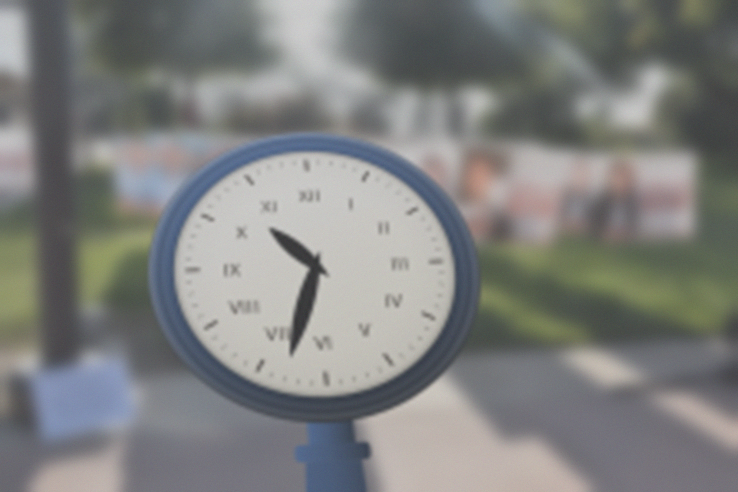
{"hour": 10, "minute": 33}
